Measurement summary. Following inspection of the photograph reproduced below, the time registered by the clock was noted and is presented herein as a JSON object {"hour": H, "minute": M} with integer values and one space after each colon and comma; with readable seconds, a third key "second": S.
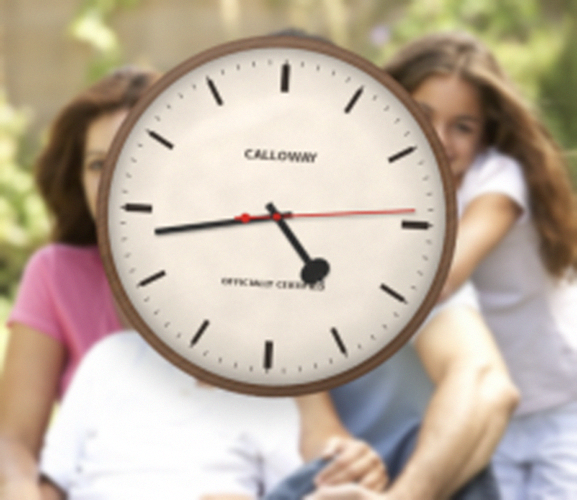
{"hour": 4, "minute": 43, "second": 14}
